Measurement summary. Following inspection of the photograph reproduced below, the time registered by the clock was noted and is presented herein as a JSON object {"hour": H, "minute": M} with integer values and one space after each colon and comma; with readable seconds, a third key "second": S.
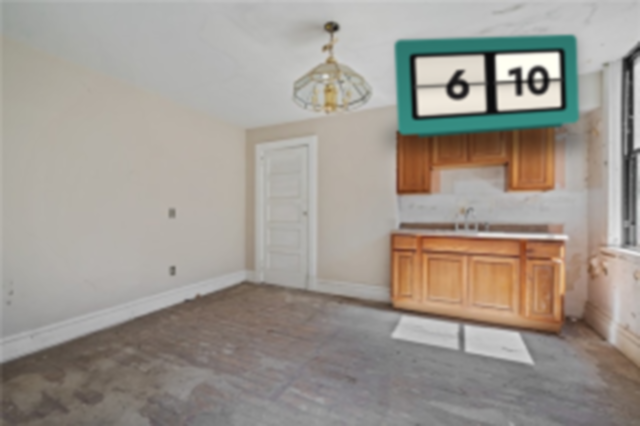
{"hour": 6, "minute": 10}
